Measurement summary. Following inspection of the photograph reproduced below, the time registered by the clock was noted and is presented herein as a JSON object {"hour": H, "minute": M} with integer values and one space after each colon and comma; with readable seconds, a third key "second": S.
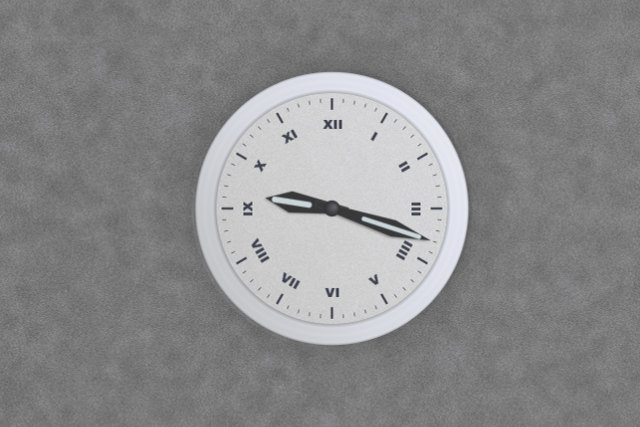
{"hour": 9, "minute": 18}
